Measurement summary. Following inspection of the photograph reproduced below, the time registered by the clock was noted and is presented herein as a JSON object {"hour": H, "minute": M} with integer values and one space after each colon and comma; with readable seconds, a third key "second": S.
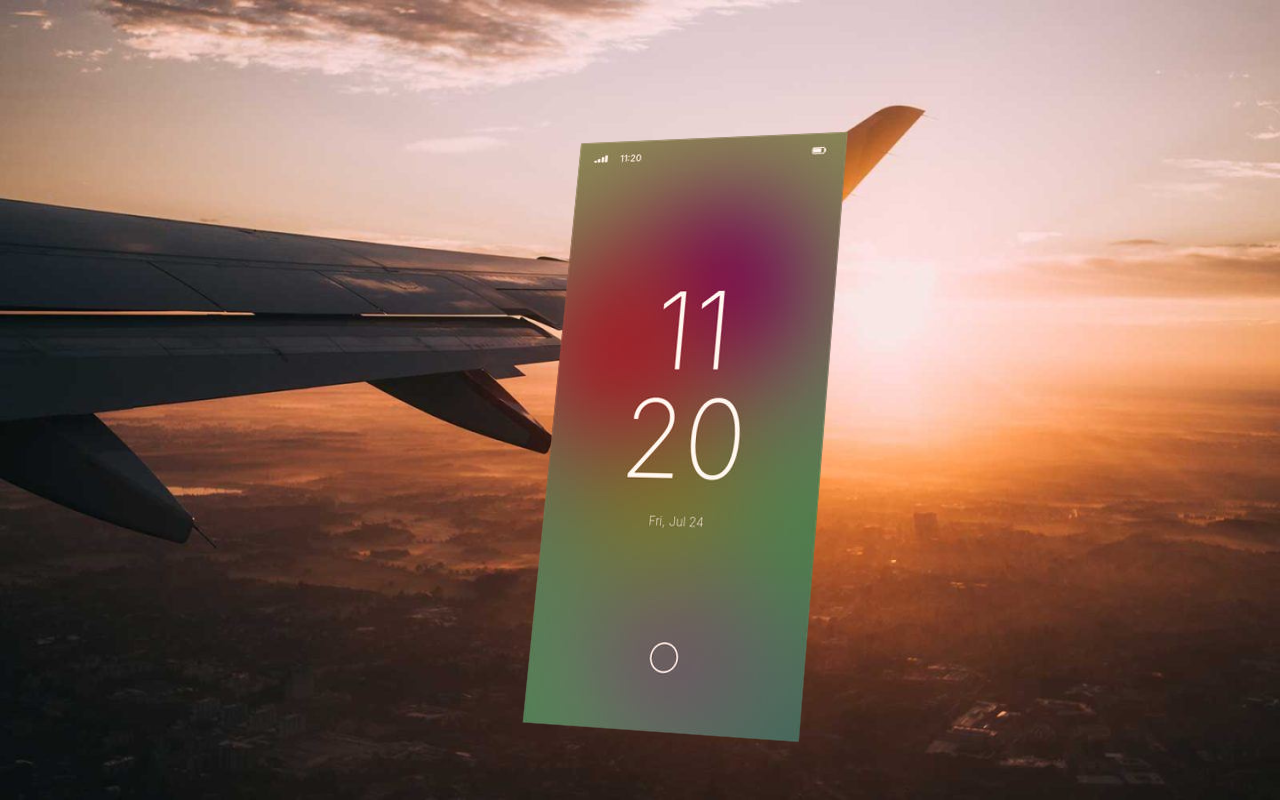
{"hour": 11, "minute": 20}
